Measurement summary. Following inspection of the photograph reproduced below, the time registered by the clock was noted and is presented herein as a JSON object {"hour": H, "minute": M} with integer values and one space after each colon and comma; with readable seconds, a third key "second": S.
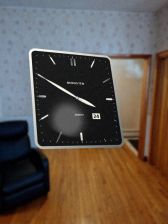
{"hour": 3, "minute": 50}
